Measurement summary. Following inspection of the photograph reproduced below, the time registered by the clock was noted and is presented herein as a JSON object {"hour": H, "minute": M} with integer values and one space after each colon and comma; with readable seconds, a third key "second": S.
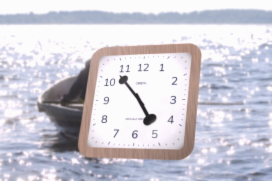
{"hour": 4, "minute": 53}
